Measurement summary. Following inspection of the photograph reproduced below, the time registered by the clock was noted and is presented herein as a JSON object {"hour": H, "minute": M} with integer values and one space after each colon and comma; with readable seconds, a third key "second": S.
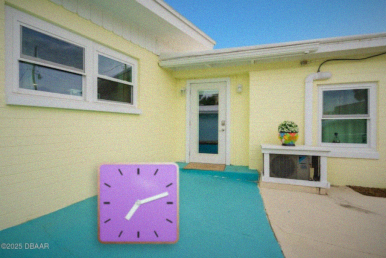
{"hour": 7, "minute": 12}
